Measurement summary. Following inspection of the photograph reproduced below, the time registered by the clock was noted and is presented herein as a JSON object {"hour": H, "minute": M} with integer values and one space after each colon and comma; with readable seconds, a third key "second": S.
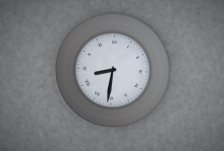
{"hour": 8, "minute": 31}
